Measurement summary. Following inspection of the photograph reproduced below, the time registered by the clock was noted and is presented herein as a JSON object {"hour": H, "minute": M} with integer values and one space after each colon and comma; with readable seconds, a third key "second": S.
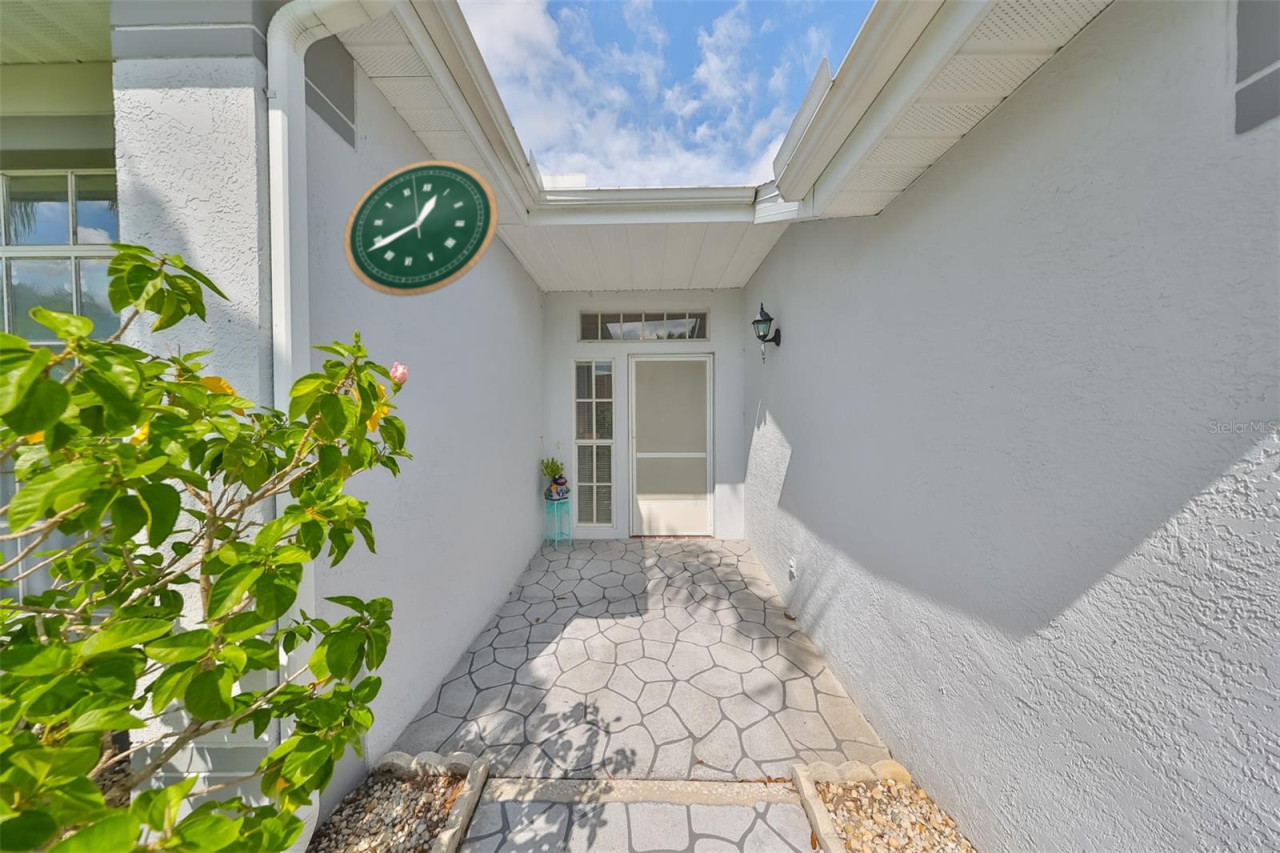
{"hour": 12, "minute": 38, "second": 57}
